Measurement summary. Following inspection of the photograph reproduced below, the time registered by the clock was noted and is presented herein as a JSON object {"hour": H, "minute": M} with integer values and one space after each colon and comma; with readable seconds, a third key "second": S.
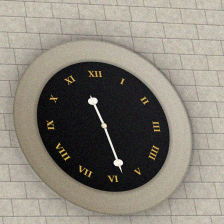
{"hour": 11, "minute": 28}
